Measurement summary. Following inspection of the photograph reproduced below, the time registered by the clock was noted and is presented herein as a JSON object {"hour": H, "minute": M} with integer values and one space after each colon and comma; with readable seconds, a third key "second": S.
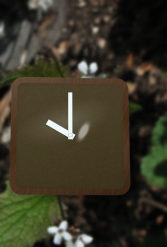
{"hour": 10, "minute": 0}
